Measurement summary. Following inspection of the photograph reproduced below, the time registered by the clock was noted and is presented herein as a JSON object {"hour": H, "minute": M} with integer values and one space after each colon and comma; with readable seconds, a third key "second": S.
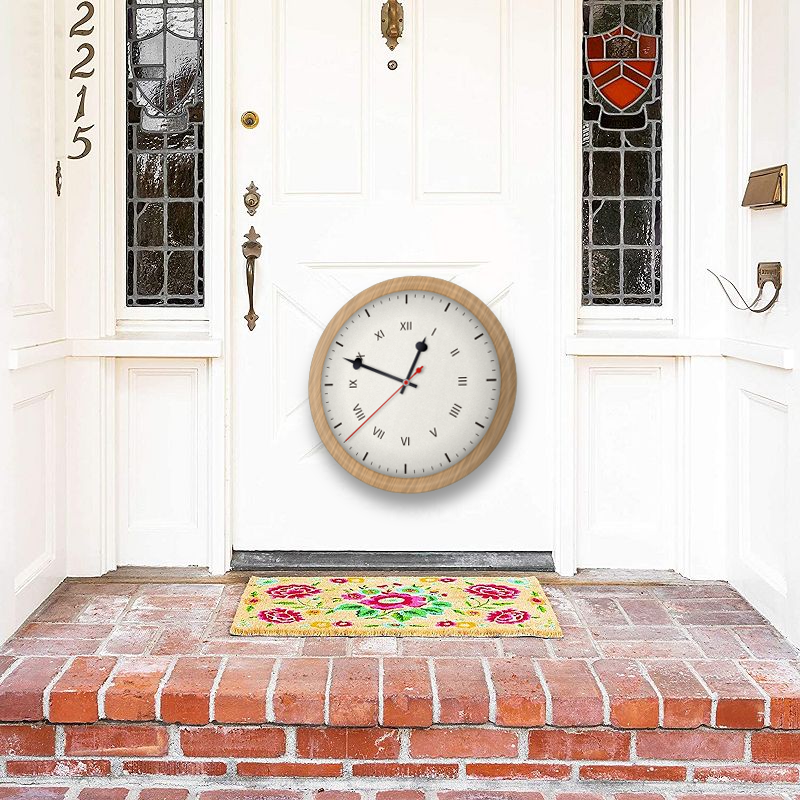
{"hour": 12, "minute": 48, "second": 38}
